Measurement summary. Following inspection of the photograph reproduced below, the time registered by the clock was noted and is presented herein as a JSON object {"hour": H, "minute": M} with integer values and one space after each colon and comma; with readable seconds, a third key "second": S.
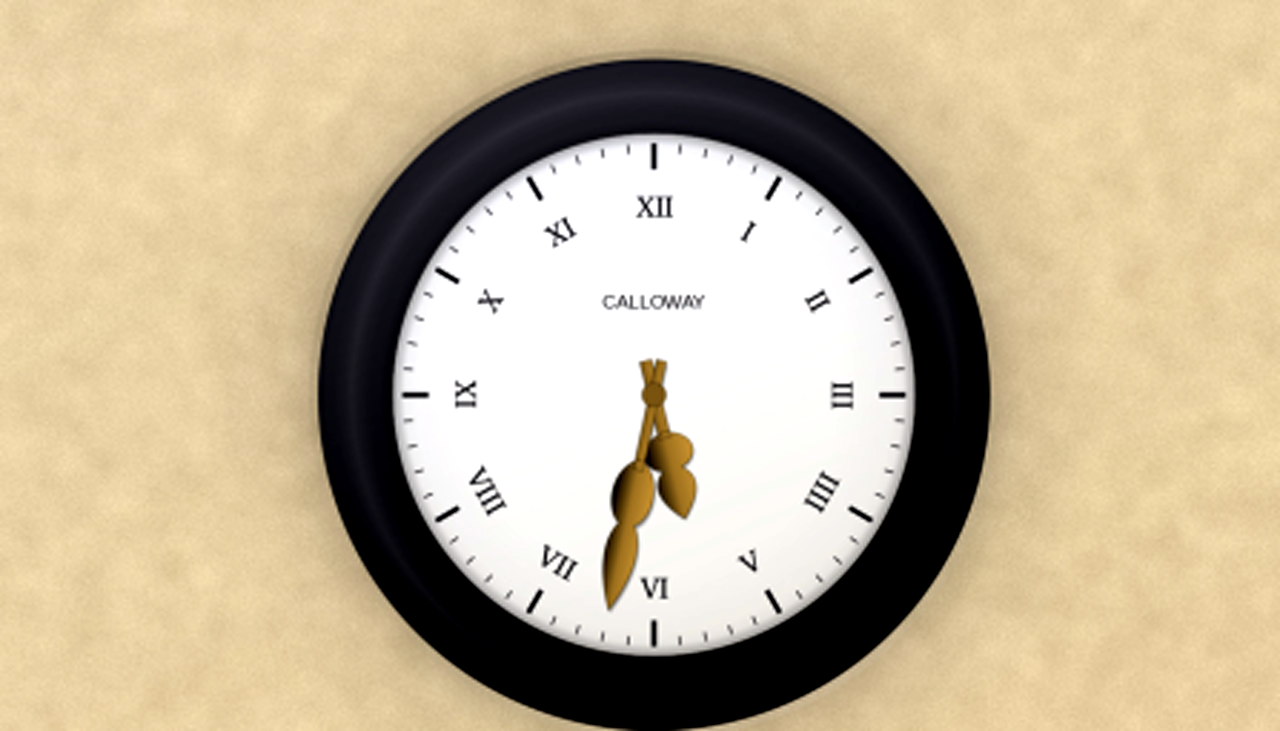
{"hour": 5, "minute": 32}
